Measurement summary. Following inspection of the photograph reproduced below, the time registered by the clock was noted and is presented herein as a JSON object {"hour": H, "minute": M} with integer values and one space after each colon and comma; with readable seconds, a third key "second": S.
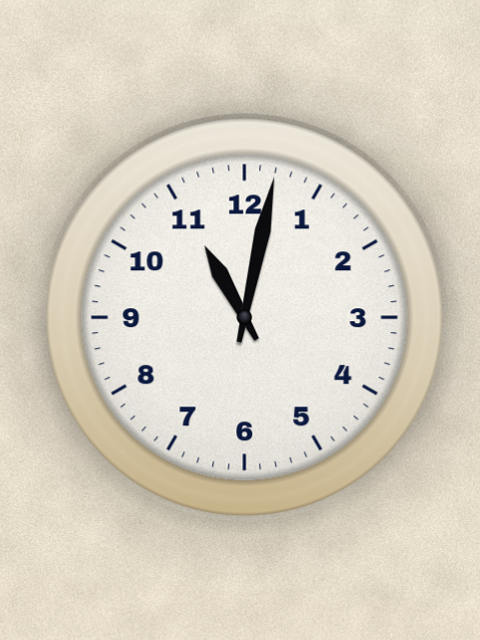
{"hour": 11, "minute": 2}
